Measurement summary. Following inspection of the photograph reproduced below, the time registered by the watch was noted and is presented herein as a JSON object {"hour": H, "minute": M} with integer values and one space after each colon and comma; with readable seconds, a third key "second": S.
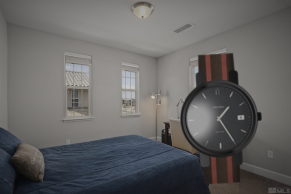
{"hour": 1, "minute": 25}
